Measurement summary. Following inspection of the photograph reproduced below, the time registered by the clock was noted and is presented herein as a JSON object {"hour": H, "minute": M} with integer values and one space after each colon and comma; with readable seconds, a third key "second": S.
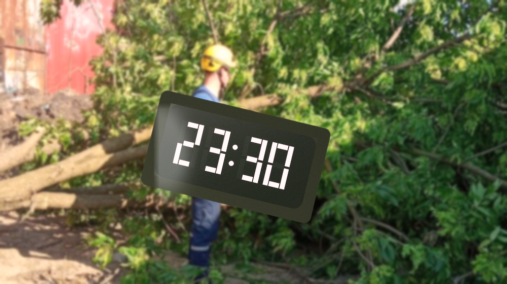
{"hour": 23, "minute": 30}
